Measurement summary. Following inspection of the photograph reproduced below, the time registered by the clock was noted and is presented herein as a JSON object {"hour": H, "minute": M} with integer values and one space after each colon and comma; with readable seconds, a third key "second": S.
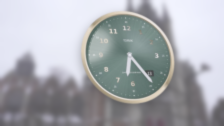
{"hour": 6, "minute": 24}
